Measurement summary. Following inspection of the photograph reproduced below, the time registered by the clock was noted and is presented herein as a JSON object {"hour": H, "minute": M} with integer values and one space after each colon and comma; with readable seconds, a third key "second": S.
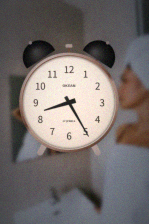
{"hour": 8, "minute": 25}
